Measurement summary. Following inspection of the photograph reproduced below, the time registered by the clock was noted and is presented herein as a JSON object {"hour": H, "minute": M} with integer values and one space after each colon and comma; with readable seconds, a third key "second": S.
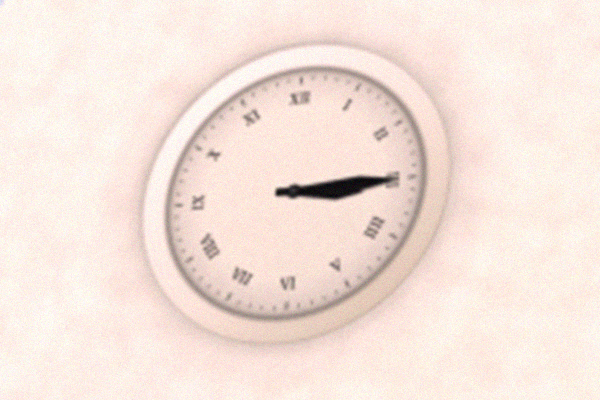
{"hour": 3, "minute": 15}
